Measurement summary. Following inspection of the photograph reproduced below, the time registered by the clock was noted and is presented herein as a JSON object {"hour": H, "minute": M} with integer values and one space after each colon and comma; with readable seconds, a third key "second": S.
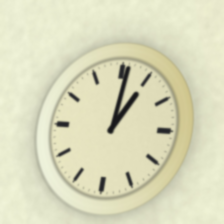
{"hour": 1, "minute": 1}
